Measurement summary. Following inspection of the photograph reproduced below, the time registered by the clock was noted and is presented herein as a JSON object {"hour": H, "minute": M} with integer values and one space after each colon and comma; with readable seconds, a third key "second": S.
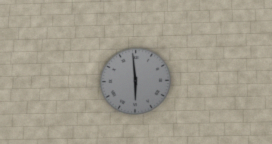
{"hour": 5, "minute": 59}
